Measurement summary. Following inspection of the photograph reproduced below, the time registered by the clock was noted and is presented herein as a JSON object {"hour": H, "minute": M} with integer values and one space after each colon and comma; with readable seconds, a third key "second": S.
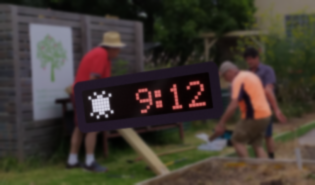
{"hour": 9, "minute": 12}
